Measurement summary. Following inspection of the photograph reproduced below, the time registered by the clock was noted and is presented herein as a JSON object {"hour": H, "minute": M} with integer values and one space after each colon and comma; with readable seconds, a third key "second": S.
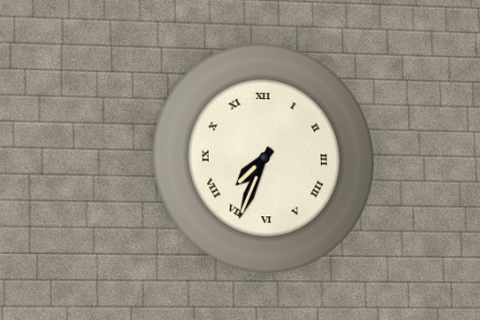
{"hour": 7, "minute": 34}
